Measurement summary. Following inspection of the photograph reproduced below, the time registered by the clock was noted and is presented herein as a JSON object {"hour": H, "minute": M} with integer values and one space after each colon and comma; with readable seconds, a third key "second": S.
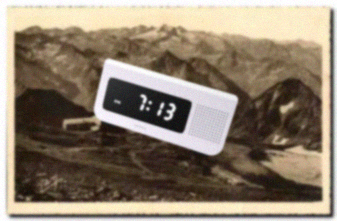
{"hour": 7, "minute": 13}
